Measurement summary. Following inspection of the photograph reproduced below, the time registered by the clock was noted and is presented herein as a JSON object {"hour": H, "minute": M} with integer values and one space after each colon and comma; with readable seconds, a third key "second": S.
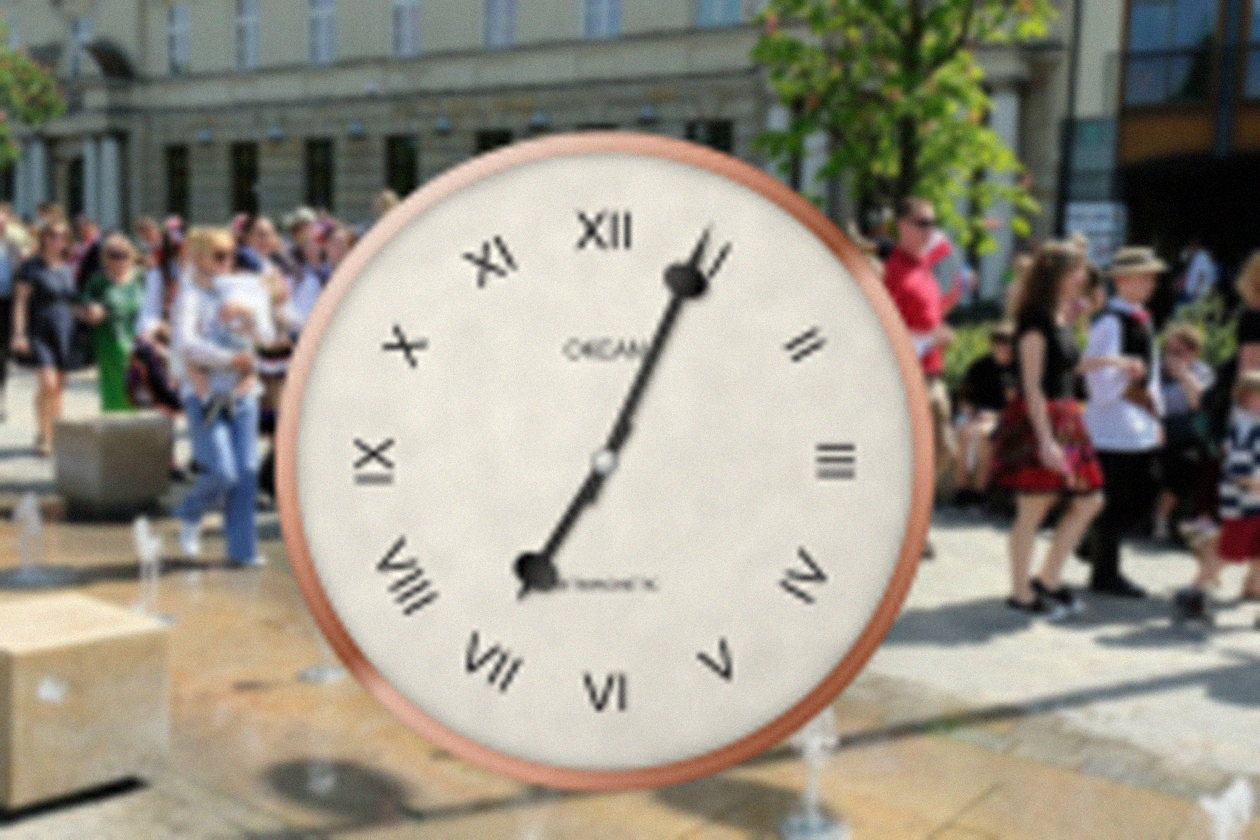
{"hour": 7, "minute": 4}
